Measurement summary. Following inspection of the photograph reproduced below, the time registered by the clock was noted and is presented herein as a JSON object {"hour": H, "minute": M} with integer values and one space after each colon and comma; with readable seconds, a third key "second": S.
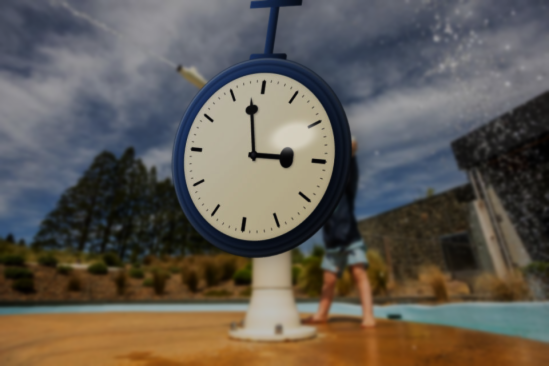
{"hour": 2, "minute": 58}
